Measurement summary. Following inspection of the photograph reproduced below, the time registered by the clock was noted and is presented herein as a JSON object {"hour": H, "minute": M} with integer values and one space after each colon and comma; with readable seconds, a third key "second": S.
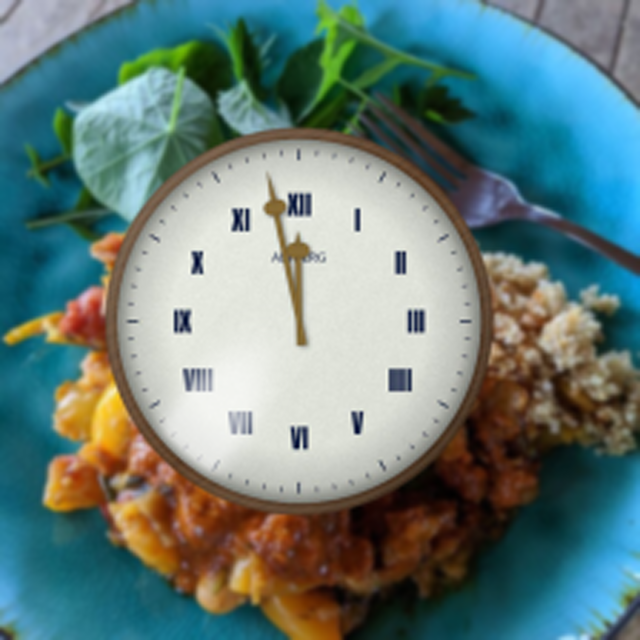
{"hour": 11, "minute": 58}
